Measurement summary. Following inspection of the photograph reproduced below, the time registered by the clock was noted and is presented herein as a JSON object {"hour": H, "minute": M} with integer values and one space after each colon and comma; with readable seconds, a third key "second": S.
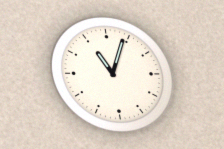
{"hour": 11, "minute": 4}
